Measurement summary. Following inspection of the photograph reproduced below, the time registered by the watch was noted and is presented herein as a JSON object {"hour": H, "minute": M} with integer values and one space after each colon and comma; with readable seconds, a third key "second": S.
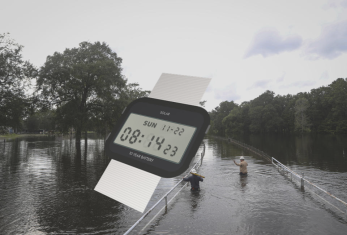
{"hour": 8, "minute": 14, "second": 23}
